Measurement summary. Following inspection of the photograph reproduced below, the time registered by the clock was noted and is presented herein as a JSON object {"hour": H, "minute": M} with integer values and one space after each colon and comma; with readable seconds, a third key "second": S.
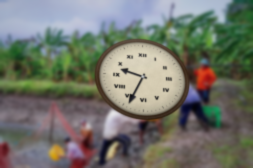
{"hour": 9, "minute": 34}
